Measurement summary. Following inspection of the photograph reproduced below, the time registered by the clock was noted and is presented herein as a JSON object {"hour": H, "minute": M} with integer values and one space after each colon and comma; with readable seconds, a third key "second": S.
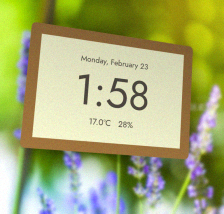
{"hour": 1, "minute": 58}
